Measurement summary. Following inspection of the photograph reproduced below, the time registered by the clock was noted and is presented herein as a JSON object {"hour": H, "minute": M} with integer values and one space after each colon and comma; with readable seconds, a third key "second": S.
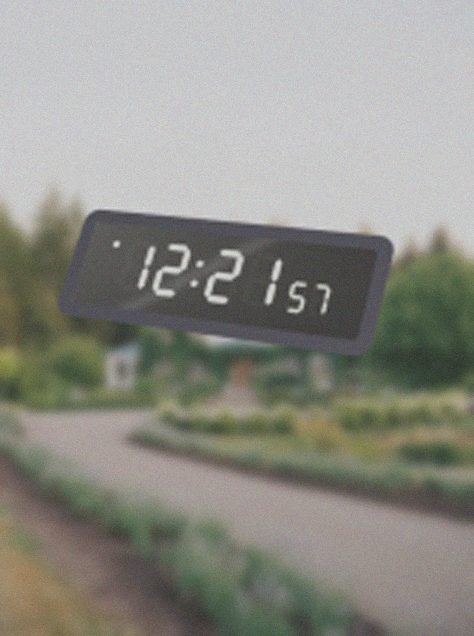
{"hour": 12, "minute": 21, "second": 57}
